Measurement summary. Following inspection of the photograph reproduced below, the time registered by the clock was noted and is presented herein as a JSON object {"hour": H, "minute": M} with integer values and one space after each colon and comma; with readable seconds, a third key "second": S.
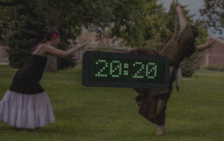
{"hour": 20, "minute": 20}
